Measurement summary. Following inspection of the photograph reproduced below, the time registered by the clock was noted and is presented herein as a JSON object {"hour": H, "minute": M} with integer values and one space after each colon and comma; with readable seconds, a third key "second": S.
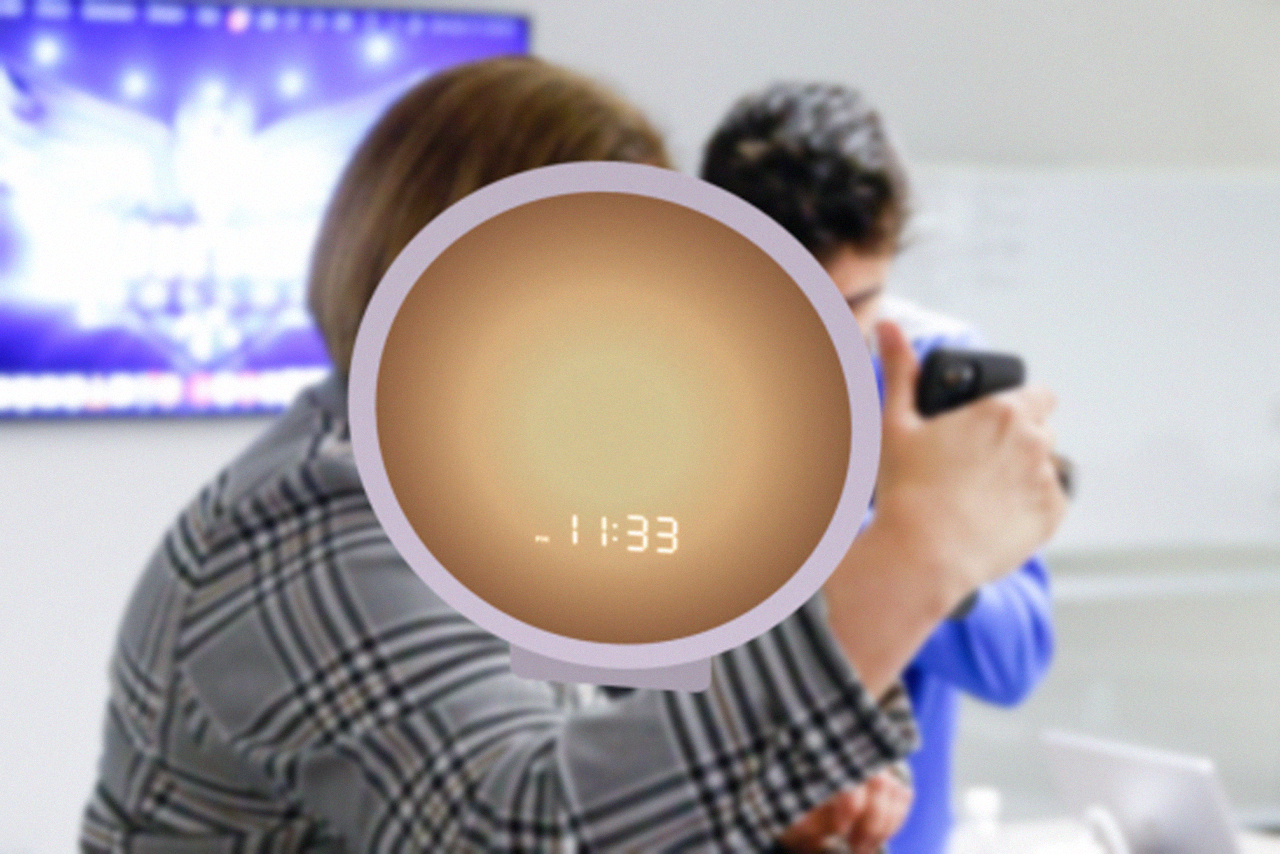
{"hour": 11, "minute": 33}
